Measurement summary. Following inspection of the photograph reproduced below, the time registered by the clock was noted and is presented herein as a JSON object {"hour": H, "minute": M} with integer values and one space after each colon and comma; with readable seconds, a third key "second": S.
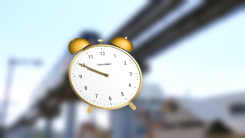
{"hour": 9, "minute": 50}
